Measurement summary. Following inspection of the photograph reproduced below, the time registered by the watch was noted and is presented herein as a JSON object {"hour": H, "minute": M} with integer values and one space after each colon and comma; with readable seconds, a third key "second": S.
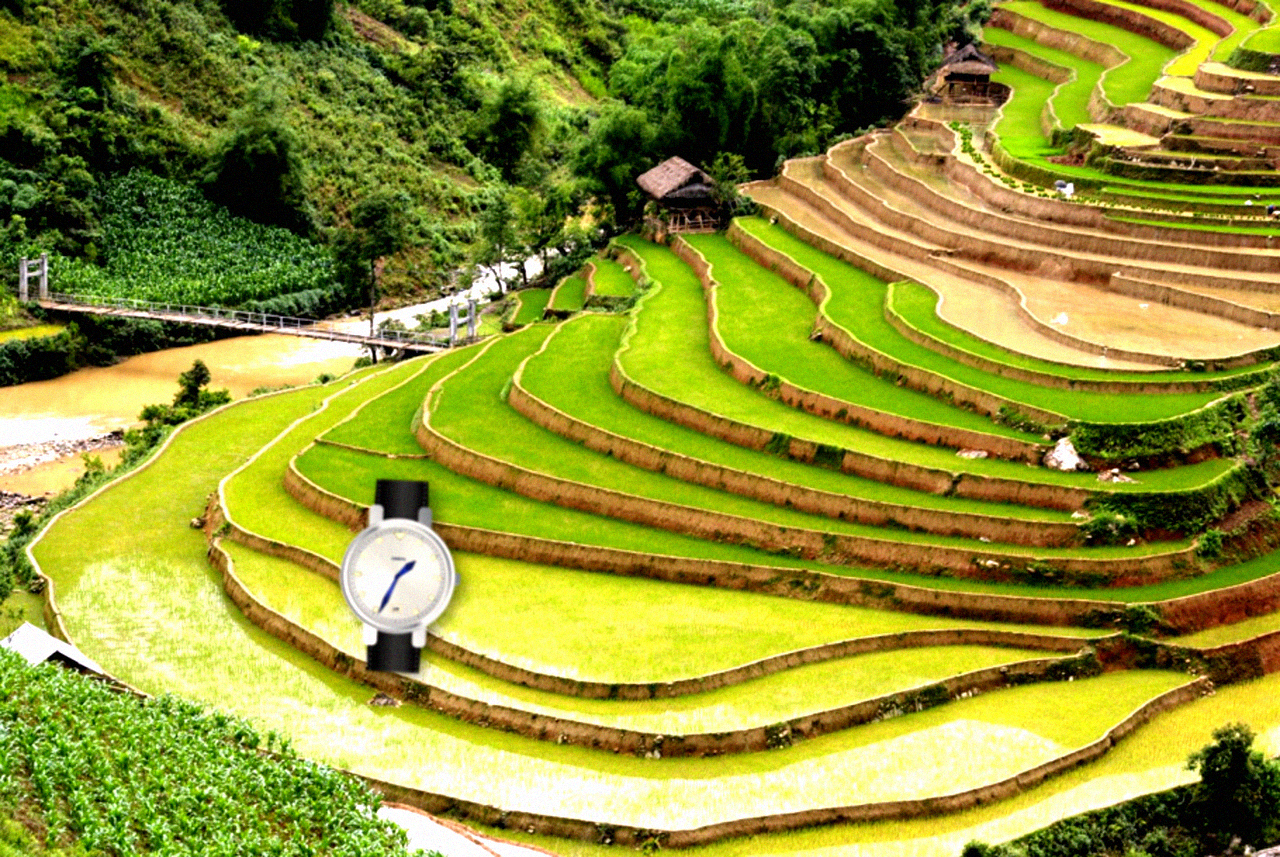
{"hour": 1, "minute": 34}
